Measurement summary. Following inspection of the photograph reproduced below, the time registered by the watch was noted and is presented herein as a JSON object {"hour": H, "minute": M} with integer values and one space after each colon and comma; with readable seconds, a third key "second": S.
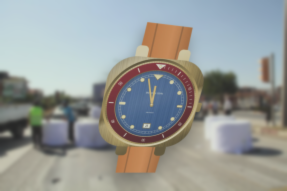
{"hour": 11, "minute": 57}
